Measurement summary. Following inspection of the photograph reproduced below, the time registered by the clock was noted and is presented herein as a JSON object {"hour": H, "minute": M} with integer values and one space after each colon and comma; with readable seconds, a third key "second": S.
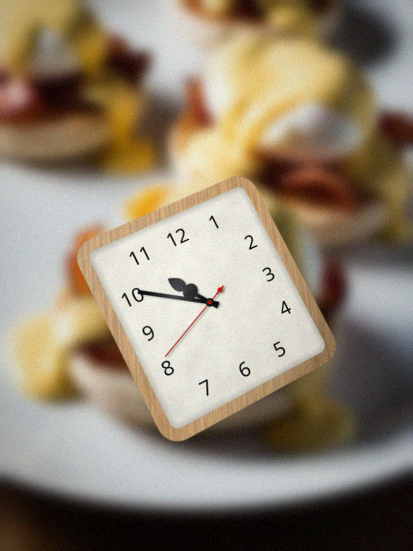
{"hour": 10, "minute": 50, "second": 41}
